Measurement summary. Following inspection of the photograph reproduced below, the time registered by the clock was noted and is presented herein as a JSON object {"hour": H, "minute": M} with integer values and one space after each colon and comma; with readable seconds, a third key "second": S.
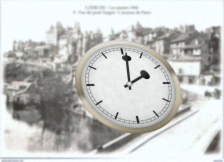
{"hour": 2, "minute": 1}
